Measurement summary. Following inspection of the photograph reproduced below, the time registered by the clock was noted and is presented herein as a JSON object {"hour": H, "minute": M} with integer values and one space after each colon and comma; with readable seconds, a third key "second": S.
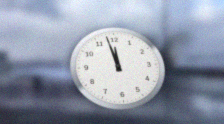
{"hour": 11, "minute": 58}
